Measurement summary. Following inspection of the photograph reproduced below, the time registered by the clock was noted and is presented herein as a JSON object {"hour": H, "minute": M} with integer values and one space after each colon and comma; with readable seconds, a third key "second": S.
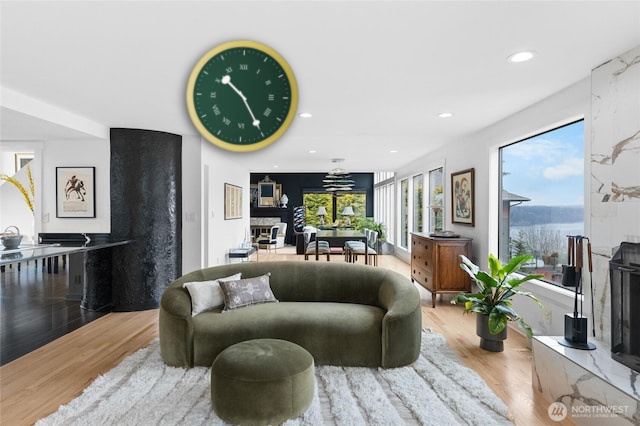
{"hour": 10, "minute": 25}
